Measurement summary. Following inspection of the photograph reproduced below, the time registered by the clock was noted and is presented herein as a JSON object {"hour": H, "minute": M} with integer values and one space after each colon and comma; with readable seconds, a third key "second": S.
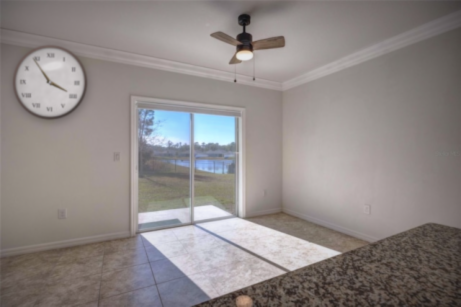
{"hour": 3, "minute": 54}
